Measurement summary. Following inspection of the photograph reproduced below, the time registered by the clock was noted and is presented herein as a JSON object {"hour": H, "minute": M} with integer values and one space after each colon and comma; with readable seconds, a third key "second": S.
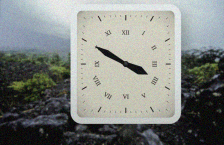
{"hour": 3, "minute": 50}
